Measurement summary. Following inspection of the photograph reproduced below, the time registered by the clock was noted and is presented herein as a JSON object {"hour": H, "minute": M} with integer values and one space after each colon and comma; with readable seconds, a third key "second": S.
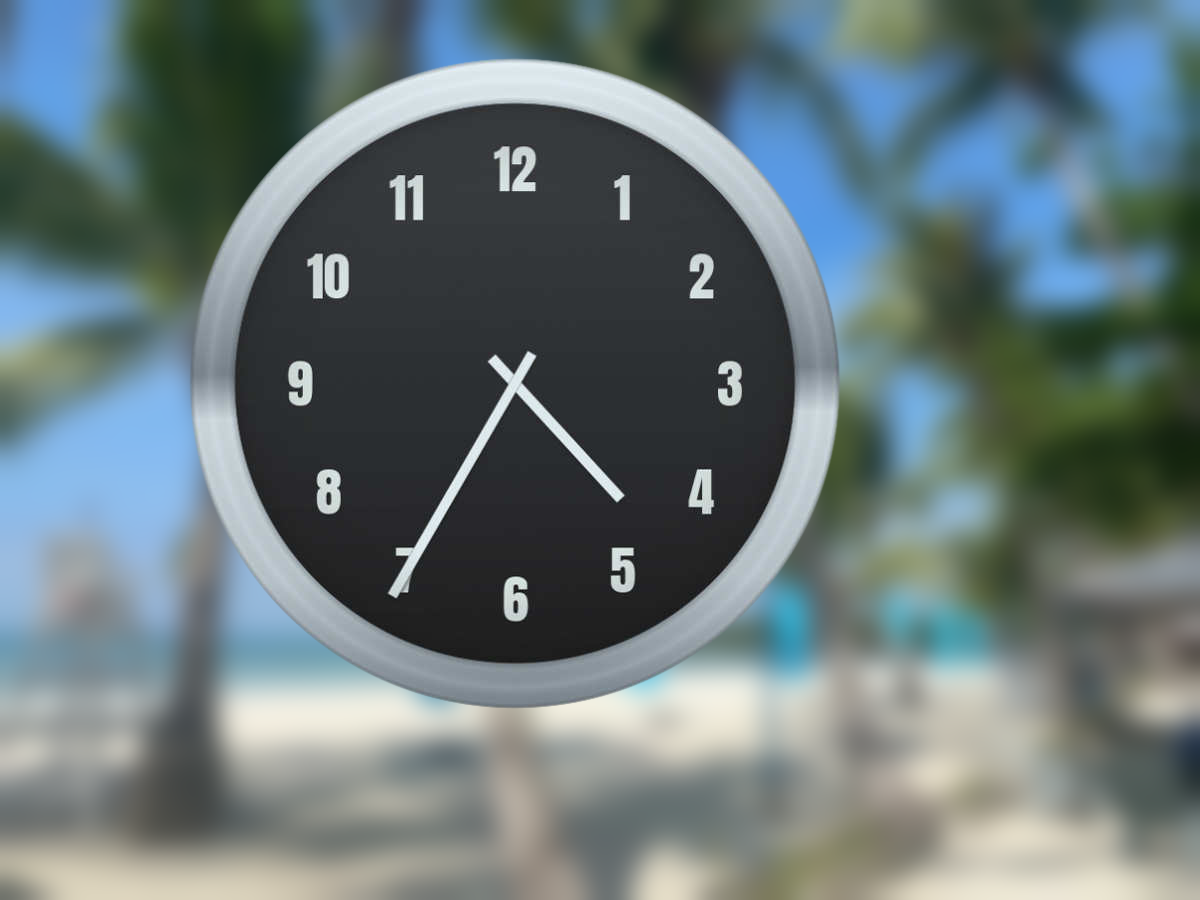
{"hour": 4, "minute": 35}
